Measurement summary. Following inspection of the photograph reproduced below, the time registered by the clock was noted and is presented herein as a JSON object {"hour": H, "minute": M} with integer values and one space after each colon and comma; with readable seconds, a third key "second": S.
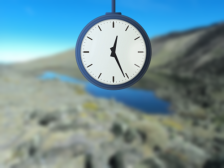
{"hour": 12, "minute": 26}
